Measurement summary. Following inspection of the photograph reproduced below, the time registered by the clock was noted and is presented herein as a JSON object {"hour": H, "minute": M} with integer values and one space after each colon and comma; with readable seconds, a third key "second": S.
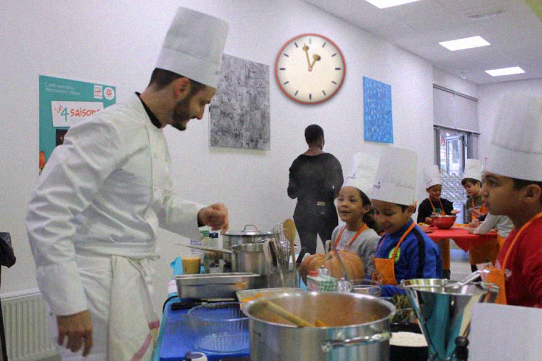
{"hour": 12, "minute": 58}
